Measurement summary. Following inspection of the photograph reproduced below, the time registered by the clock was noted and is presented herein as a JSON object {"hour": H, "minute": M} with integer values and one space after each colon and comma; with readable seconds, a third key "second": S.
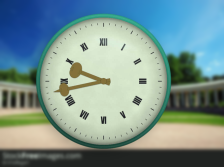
{"hour": 9, "minute": 43}
